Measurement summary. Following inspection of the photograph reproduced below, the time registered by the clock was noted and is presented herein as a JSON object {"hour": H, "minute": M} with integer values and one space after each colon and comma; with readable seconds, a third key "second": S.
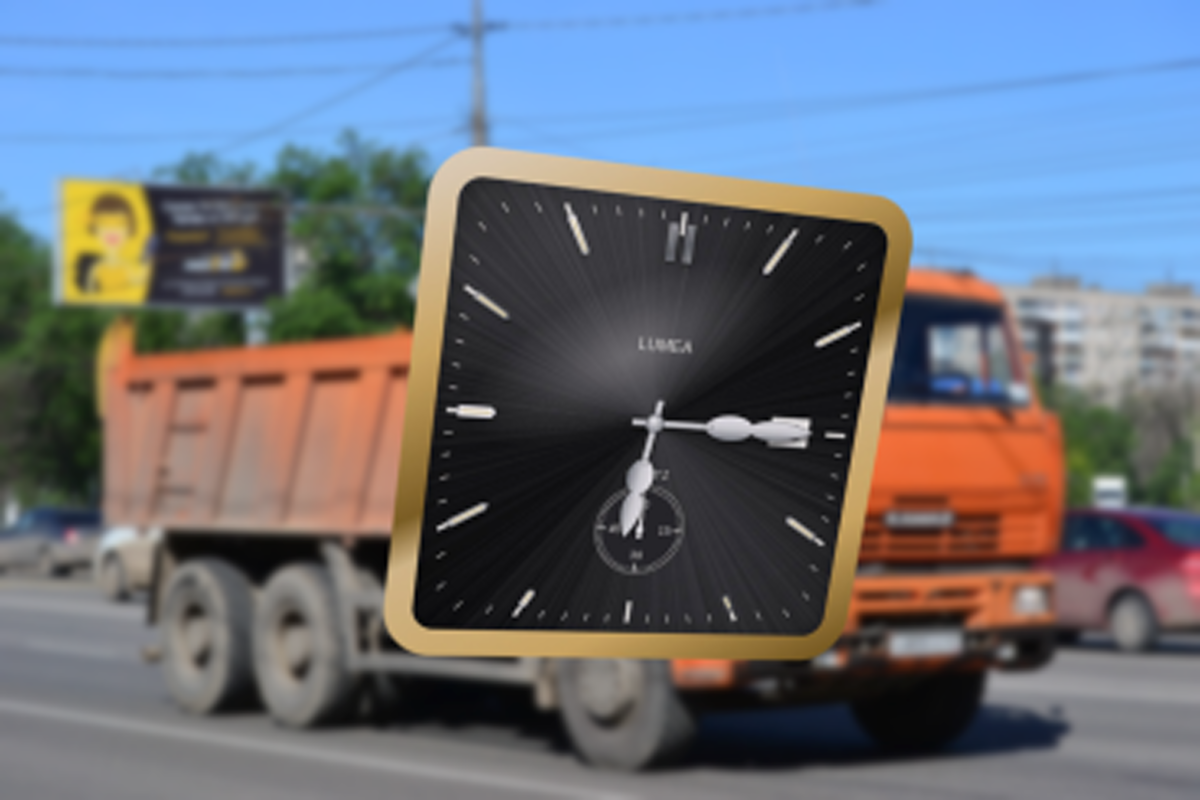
{"hour": 6, "minute": 15}
